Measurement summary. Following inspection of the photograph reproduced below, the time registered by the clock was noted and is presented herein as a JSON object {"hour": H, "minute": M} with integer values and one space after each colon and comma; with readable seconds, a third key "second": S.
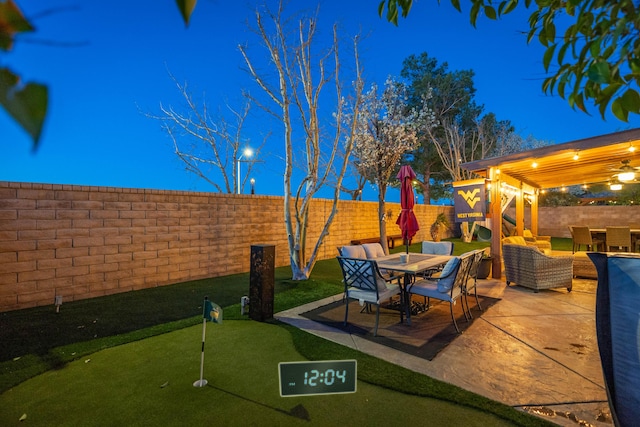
{"hour": 12, "minute": 4}
